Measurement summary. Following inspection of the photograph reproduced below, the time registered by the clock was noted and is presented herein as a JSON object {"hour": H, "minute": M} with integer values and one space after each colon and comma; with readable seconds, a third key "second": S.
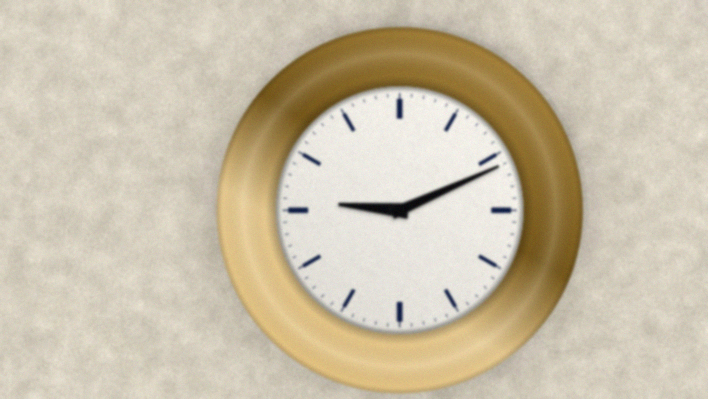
{"hour": 9, "minute": 11}
